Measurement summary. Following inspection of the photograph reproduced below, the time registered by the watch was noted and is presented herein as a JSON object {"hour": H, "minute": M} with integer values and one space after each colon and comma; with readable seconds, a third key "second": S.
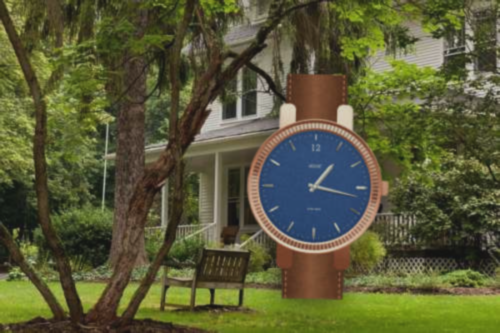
{"hour": 1, "minute": 17}
